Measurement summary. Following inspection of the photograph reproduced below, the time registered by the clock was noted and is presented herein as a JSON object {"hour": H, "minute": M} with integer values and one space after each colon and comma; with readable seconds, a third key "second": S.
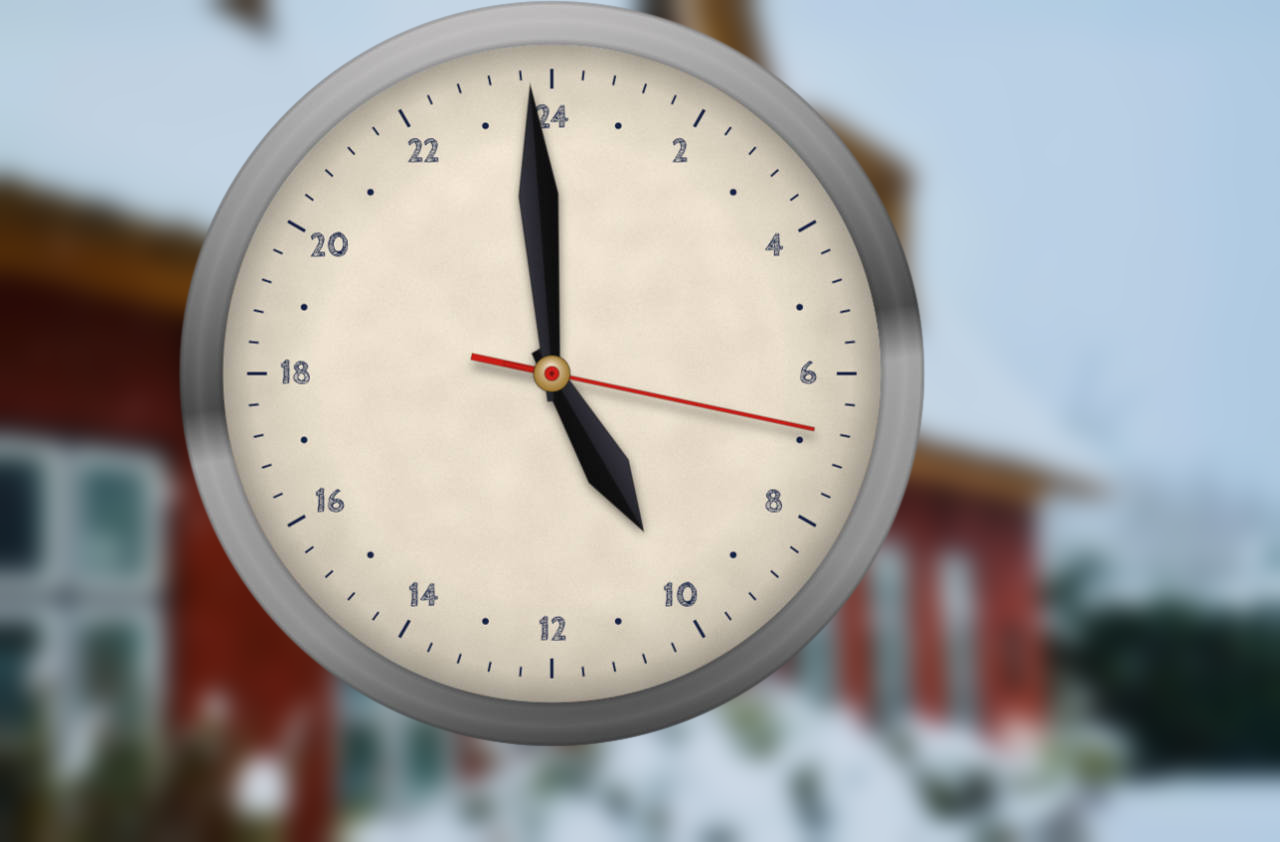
{"hour": 9, "minute": 59, "second": 17}
